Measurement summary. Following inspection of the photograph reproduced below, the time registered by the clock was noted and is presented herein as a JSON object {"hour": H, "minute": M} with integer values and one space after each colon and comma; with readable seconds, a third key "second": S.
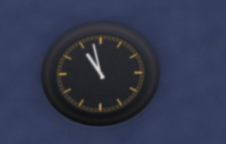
{"hour": 10, "minute": 58}
